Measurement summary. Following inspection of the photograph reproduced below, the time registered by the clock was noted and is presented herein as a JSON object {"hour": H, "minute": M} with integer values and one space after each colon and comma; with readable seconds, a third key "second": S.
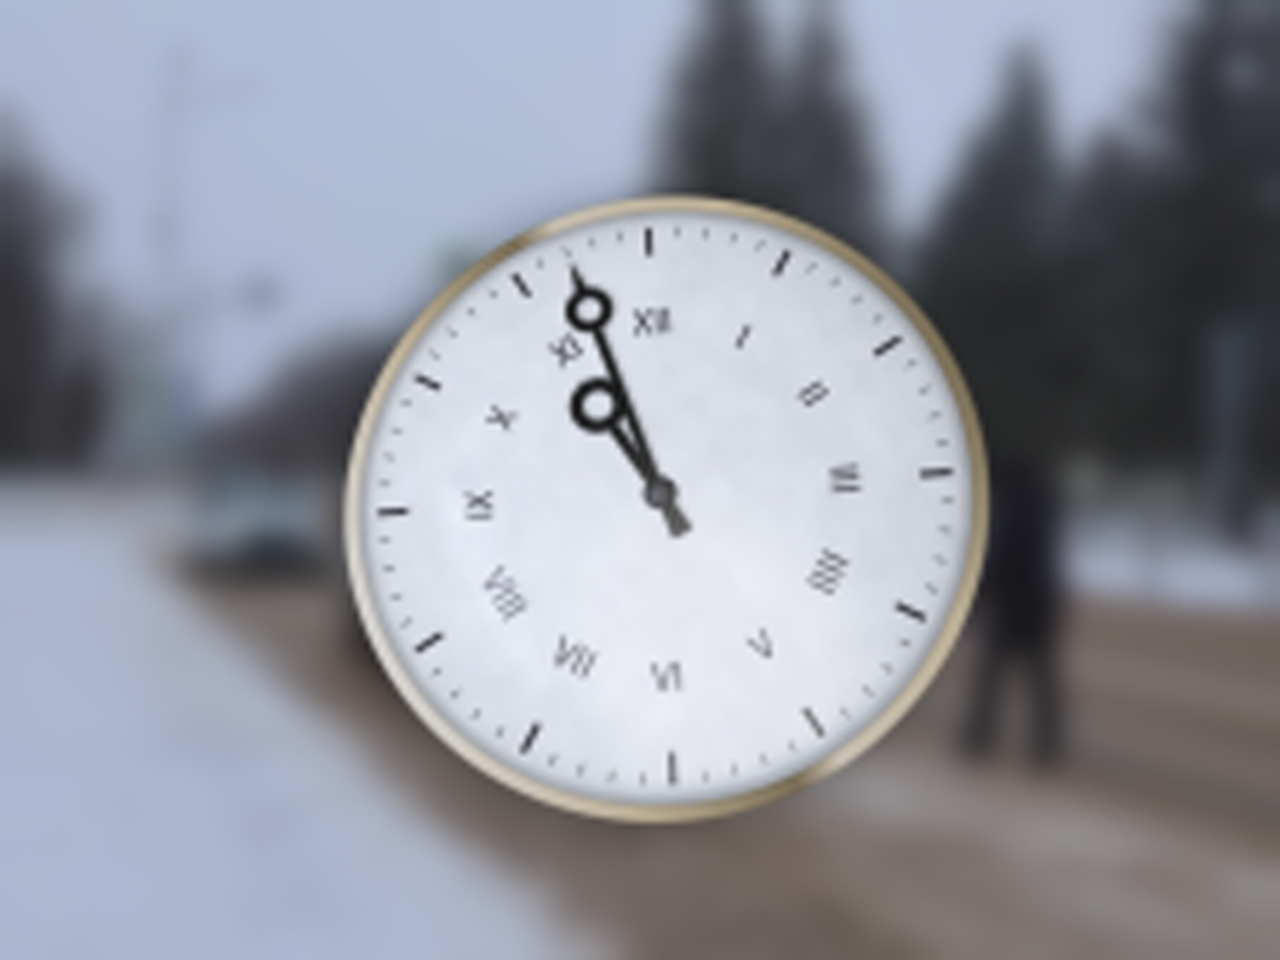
{"hour": 10, "minute": 57}
